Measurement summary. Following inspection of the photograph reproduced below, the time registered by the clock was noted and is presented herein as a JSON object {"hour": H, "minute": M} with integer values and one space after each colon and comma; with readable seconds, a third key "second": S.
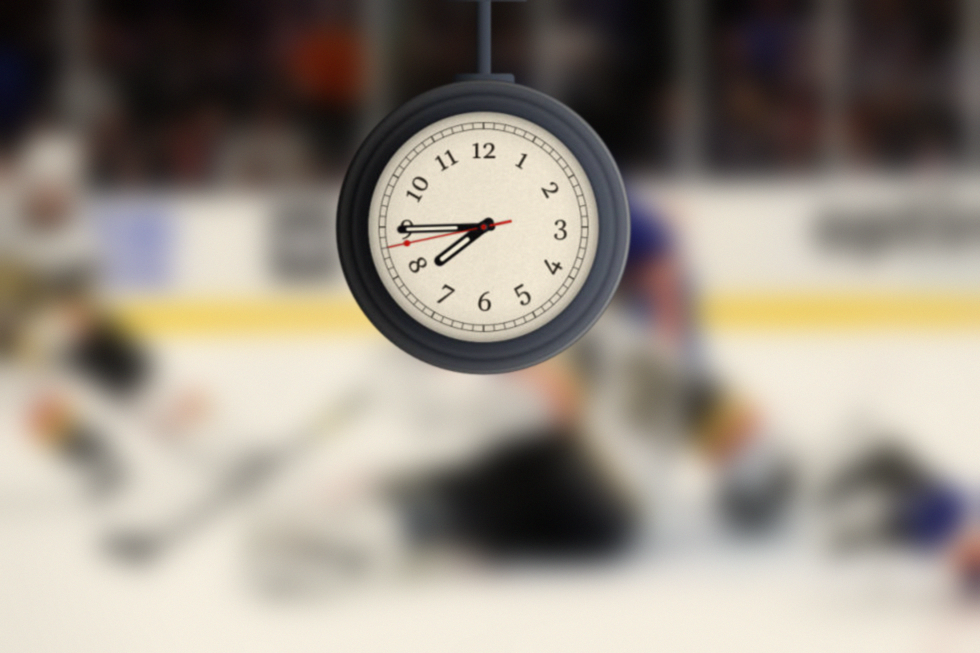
{"hour": 7, "minute": 44, "second": 43}
